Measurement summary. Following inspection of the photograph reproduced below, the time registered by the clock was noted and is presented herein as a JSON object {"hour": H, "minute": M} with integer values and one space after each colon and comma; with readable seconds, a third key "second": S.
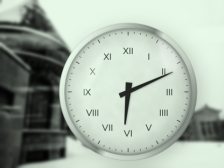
{"hour": 6, "minute": 11}
